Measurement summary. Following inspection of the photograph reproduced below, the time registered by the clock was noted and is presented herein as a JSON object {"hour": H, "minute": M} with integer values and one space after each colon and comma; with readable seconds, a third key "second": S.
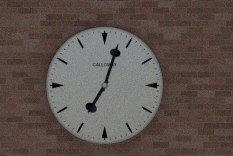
{"hour": 7, "minute": 3}
